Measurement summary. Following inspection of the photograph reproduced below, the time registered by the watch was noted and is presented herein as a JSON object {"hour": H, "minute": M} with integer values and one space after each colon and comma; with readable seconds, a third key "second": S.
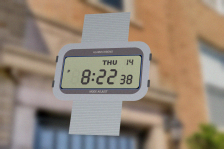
{"hour": 8, "minute": 22, "second": 38}
